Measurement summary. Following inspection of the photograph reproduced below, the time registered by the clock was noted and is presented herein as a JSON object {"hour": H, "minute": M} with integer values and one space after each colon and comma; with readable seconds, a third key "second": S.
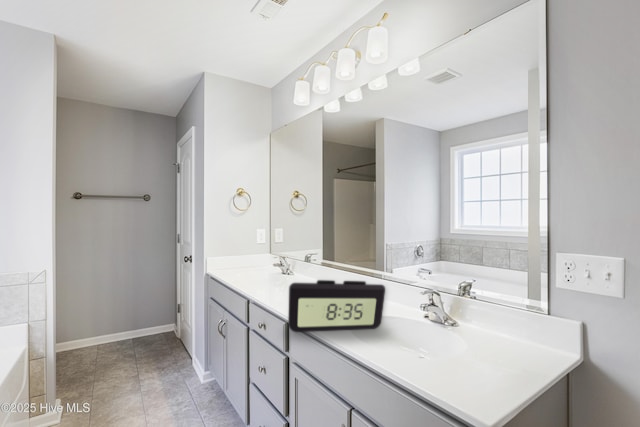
{"hour": 8, "minute": 35}
